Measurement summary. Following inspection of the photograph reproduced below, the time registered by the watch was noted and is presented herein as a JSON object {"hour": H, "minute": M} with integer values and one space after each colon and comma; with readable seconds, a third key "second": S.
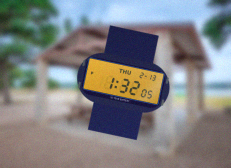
{"hour": 1, "minute": 32, "second": 5}
